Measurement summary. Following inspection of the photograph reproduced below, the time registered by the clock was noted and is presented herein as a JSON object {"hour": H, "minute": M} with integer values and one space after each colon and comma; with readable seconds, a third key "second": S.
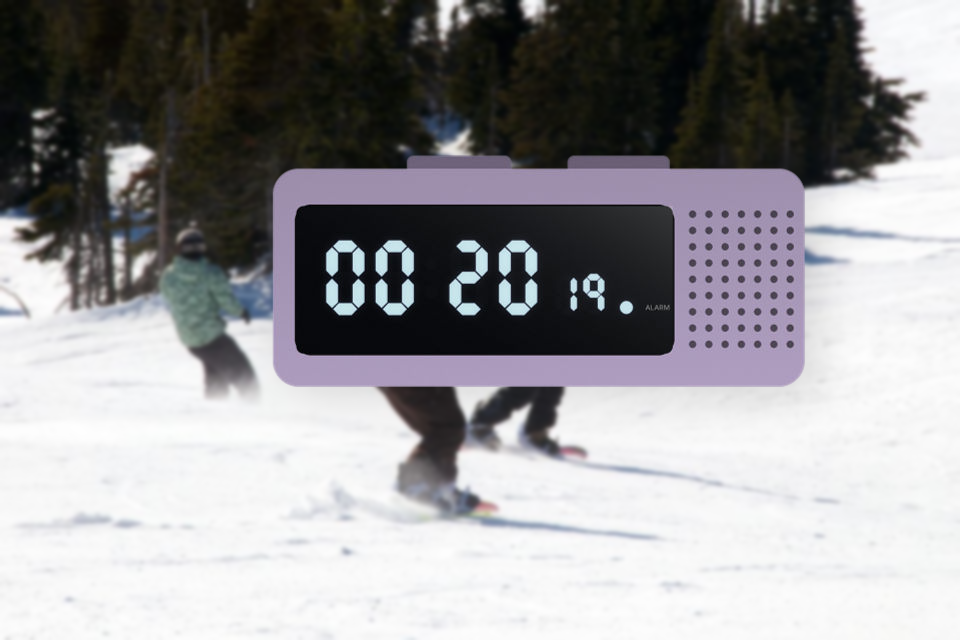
{"hour": 0, "minute": 20, "second": 19}
